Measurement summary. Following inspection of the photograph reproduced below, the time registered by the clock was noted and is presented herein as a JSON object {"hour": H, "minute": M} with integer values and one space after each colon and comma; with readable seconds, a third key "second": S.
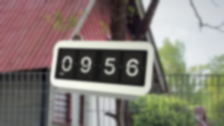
{"hour": 9, "minute": 56}
